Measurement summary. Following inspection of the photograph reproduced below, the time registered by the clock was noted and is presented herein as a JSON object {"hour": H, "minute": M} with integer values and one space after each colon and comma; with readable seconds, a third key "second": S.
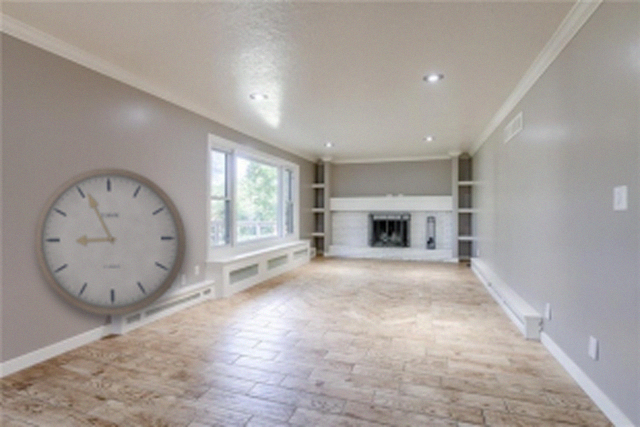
{"hour": 8, "minute": 56}
